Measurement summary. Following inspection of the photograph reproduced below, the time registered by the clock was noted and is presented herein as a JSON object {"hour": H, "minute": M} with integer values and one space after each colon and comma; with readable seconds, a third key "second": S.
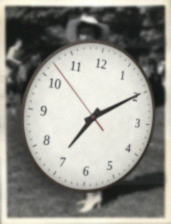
{"hour": 7, "minute": 9, "second": 52}
